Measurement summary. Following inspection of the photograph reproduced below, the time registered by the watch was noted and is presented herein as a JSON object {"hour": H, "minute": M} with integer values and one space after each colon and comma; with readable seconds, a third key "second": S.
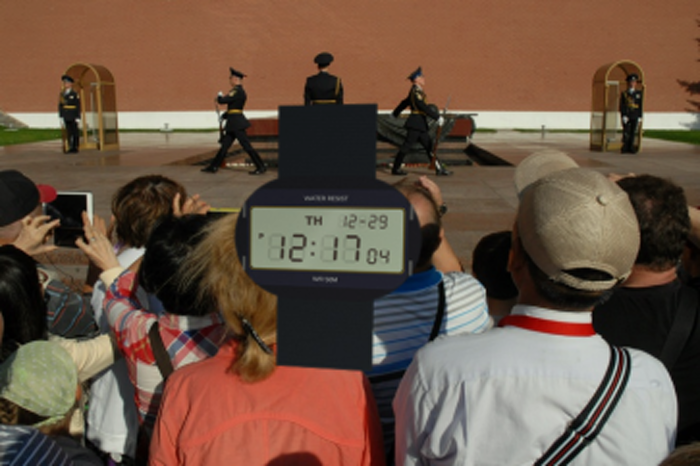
{"hour": 12, "minute": 17, "second": 4}
